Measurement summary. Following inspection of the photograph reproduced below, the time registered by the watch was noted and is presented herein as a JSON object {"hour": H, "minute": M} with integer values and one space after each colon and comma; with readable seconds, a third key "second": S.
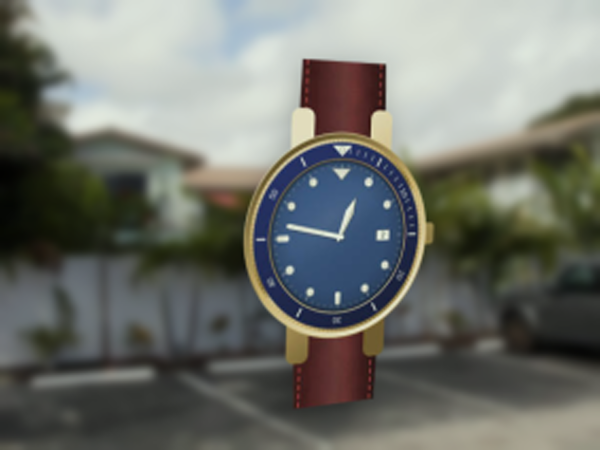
{"hour": 12, "minute": 47}
